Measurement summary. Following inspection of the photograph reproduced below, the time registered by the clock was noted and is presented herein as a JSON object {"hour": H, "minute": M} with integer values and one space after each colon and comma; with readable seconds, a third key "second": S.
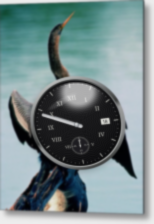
{"hour": 9, "minute": 49}
